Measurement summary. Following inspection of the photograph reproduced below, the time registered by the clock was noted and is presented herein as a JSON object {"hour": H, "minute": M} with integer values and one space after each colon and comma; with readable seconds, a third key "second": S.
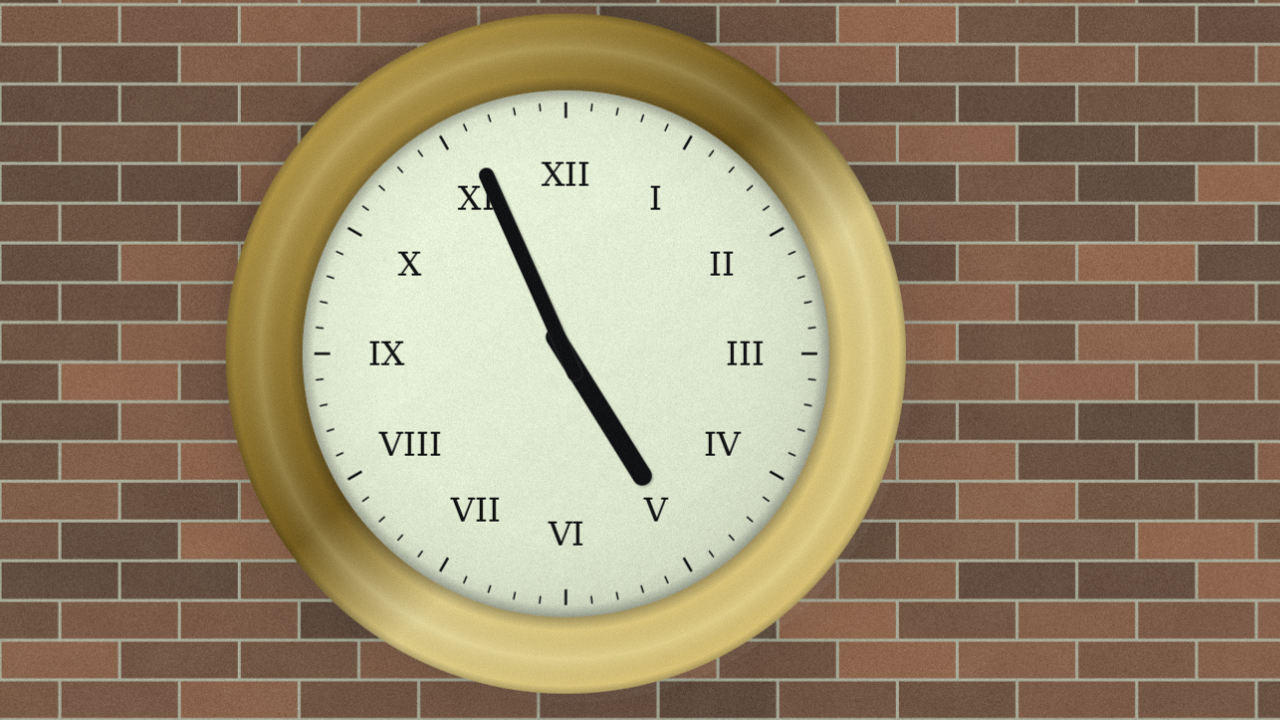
{"hour": 4, "minute": 56}
